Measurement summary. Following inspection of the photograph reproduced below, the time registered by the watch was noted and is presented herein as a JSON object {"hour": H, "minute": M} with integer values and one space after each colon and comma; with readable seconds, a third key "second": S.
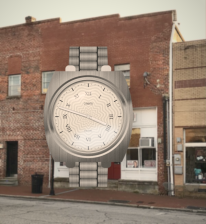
{"hour": 3, "minute": 48}
